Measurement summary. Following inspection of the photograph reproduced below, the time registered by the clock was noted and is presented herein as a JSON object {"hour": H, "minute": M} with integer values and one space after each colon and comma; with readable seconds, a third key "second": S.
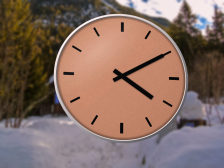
{"hour": 4, "minute": 10}
